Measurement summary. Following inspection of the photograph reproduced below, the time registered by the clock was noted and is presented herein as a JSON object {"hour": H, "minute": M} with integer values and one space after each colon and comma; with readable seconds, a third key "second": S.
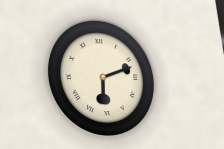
{"hour": 6, "minute": 12}
